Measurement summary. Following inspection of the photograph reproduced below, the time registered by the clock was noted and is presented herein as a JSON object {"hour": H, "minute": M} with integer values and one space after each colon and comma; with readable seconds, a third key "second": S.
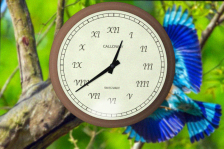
{"hour": 12, "minute": 39}
